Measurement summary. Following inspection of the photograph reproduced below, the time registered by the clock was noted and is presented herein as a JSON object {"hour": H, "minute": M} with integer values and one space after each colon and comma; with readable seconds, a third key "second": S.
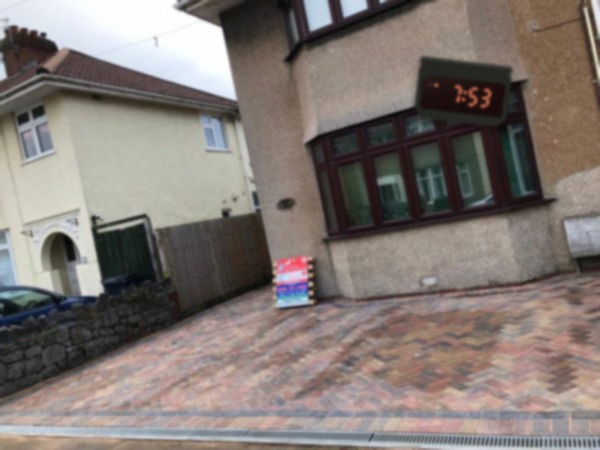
{"hour": 7, "minute": 53}
